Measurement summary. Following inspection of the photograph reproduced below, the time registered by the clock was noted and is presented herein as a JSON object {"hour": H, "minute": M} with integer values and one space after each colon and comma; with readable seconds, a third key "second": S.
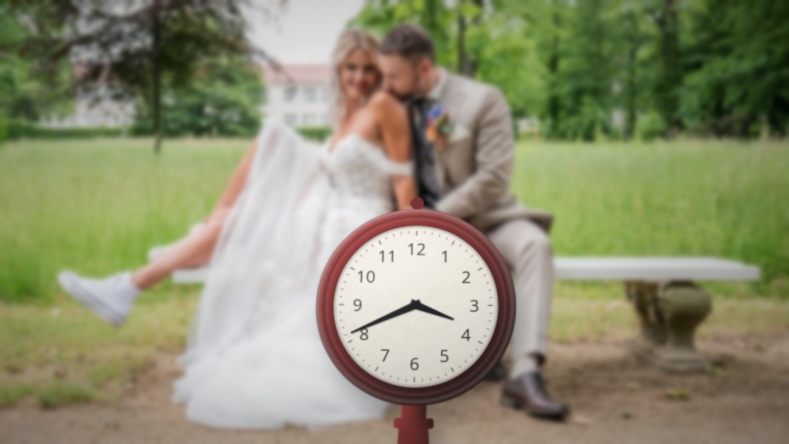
{"hour": 3, "minute": 41}
